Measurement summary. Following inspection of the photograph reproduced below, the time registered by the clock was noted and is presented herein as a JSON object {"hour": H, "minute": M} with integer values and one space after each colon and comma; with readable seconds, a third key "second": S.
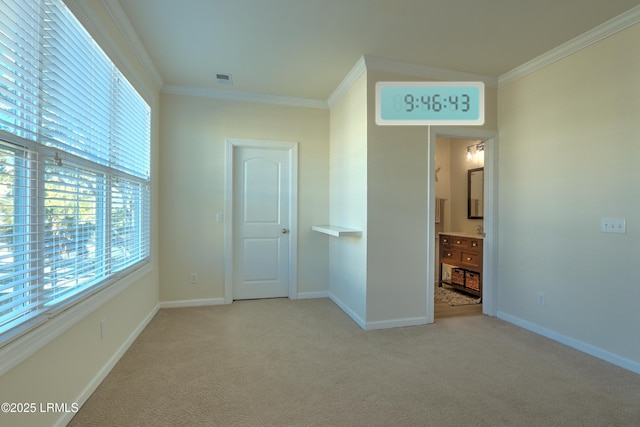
{"hour": 9, "minute": 46, "second": 43}
